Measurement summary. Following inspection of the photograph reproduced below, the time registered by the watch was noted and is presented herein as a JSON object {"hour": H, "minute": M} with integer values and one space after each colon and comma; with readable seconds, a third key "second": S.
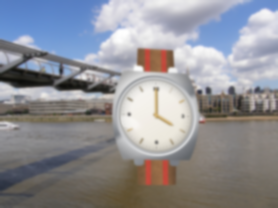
{"hour": 4, "minute": 0}
